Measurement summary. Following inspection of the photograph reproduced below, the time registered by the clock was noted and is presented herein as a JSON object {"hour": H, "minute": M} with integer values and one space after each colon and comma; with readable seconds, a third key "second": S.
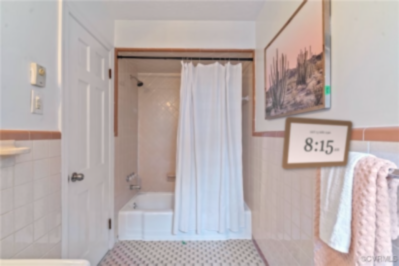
{"hour": 8, "minute": 15}
